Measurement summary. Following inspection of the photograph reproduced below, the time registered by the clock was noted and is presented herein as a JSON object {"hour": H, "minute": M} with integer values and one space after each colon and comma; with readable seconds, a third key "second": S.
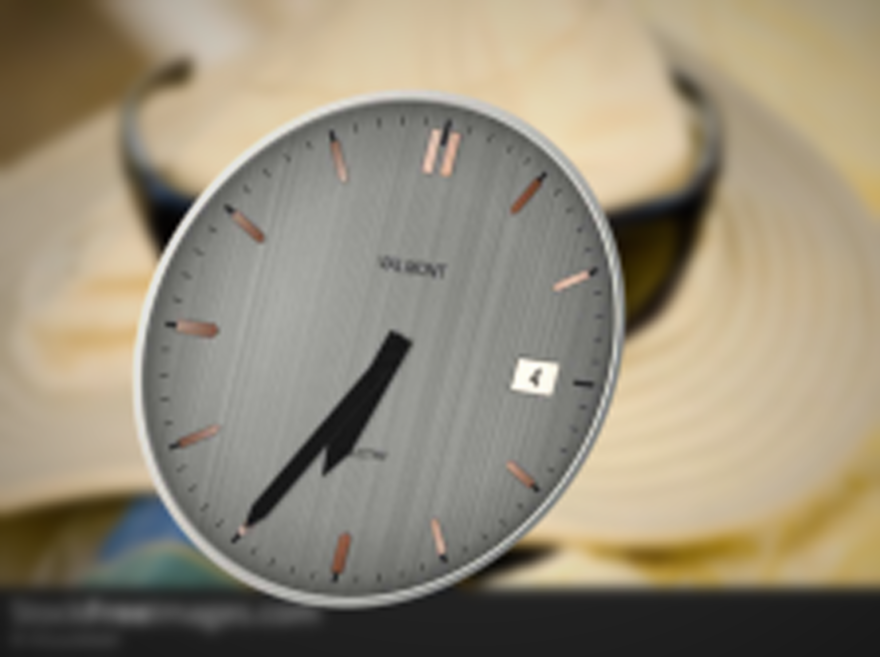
{"hour": 6, "minute": 35}
